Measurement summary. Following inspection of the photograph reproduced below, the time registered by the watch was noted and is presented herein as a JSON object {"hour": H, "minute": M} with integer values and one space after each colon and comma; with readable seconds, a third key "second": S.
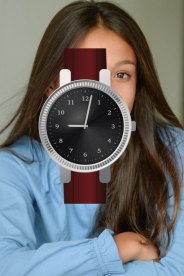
{"hour": 9, "minute": 2}
